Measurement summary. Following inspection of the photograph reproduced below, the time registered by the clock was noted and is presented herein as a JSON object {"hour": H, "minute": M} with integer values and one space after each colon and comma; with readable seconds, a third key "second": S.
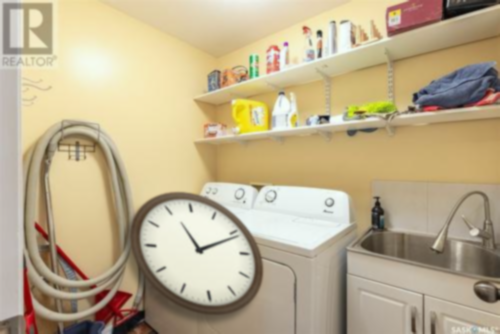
{"hour": 11, "minute": 11}
